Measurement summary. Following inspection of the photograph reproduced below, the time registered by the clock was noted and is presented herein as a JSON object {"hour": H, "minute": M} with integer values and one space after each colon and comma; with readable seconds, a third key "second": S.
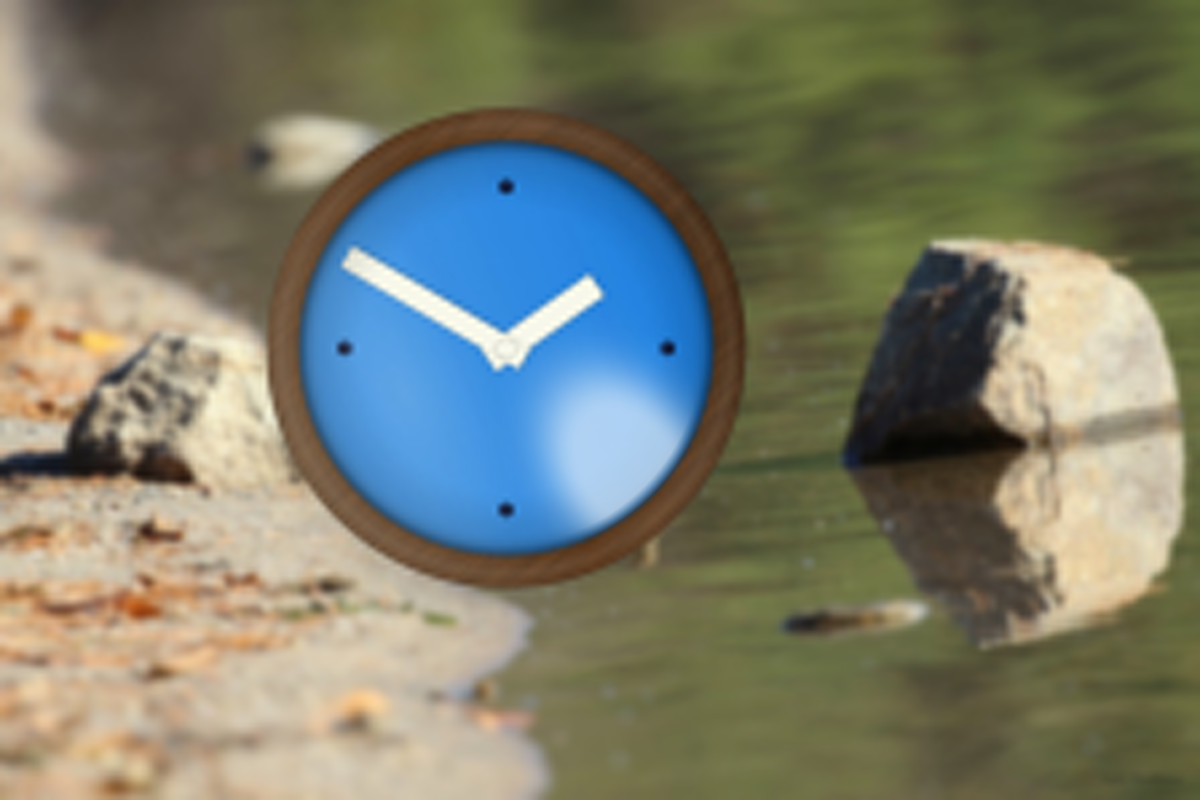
{"hour": 1, "minute": 50}
